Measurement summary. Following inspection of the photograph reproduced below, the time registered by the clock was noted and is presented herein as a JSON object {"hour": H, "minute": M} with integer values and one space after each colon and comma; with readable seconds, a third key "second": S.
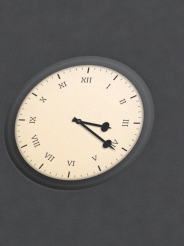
{"hour": 3, "minute": 21}
